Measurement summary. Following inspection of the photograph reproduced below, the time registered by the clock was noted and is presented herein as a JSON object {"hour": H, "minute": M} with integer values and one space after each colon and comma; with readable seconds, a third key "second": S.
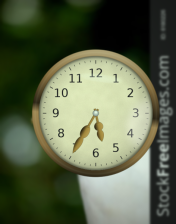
{"hour": 5, "minute": 35}
